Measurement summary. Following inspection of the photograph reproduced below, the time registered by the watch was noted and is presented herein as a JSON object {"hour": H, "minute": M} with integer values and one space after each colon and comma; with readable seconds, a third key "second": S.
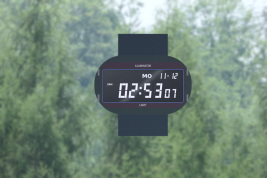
{"hour": 2, "minute": 53, "second": 7}
